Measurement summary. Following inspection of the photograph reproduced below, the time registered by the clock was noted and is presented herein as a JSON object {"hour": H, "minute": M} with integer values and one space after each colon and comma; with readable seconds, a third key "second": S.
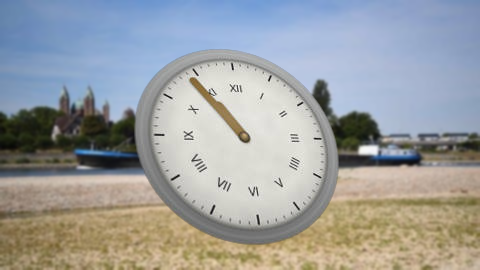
{"hour": 10, "minute": 54}
